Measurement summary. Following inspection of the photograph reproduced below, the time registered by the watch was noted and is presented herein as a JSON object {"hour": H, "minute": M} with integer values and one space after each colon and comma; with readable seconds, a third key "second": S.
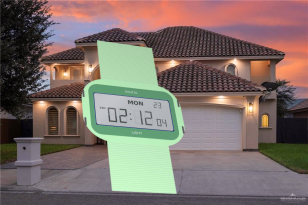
{"hour": 2, "minute": 12, "second": 4}
